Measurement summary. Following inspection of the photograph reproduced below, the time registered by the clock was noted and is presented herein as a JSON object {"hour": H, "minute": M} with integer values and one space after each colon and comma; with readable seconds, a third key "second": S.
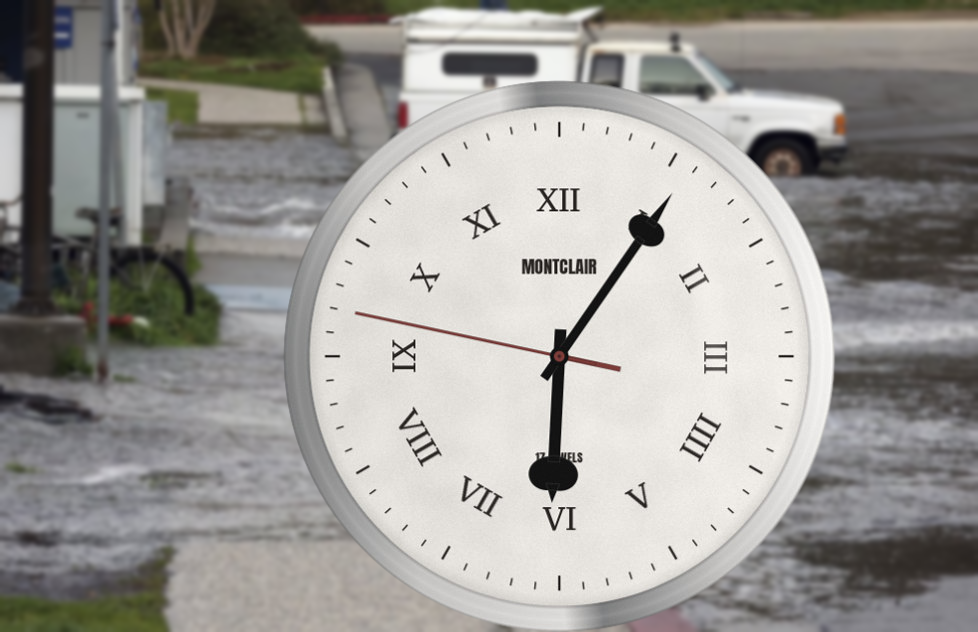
{"hour": 6, "minute": 5, "second": 47}
